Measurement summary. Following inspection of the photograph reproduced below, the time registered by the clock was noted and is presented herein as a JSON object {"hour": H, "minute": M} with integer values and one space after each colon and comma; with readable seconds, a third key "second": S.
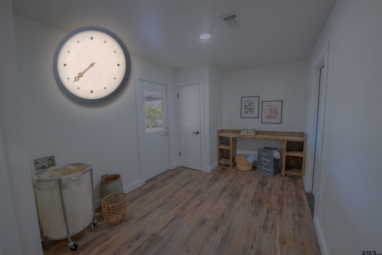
{"hour": 7, "minute": 38}
